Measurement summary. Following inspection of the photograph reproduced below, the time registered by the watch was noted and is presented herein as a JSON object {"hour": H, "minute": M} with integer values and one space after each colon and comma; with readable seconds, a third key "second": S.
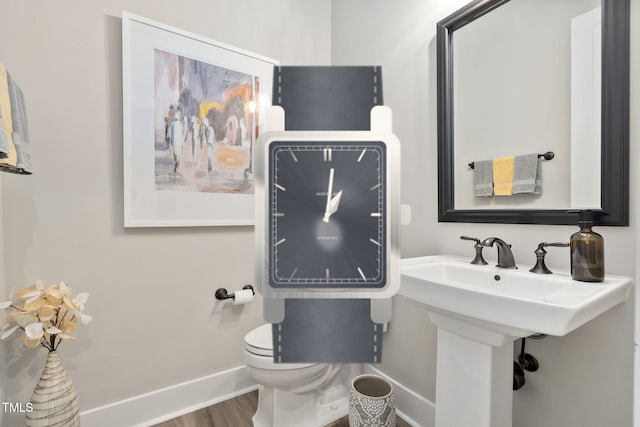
{"hour": 1, "minute": 1}
